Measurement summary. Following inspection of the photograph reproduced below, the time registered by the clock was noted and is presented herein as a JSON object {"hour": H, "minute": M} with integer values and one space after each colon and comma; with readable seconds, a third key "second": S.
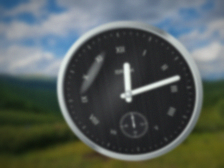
{"hour": 12, "minute": 13}
